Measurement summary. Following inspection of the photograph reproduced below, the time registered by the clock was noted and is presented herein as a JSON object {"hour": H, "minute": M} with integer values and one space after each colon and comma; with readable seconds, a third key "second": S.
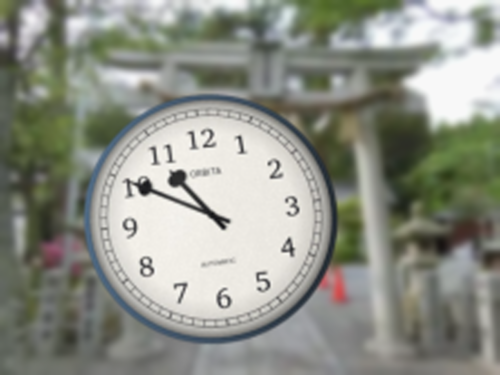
{"hour": 10, "minute": 50}
